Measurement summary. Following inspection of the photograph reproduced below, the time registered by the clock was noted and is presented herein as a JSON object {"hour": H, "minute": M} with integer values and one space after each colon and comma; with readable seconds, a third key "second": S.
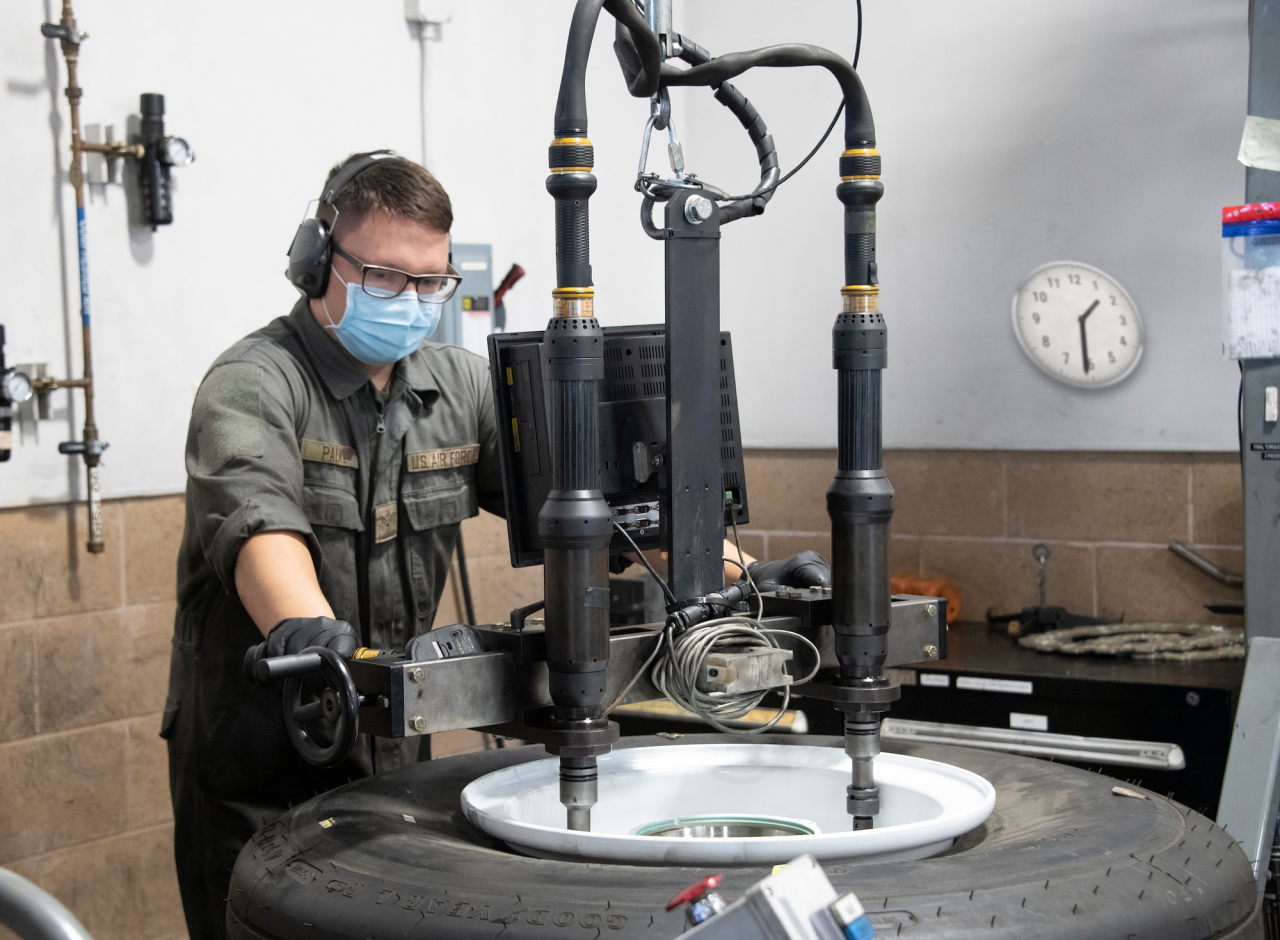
{"hour": 1, "minute": 31}
